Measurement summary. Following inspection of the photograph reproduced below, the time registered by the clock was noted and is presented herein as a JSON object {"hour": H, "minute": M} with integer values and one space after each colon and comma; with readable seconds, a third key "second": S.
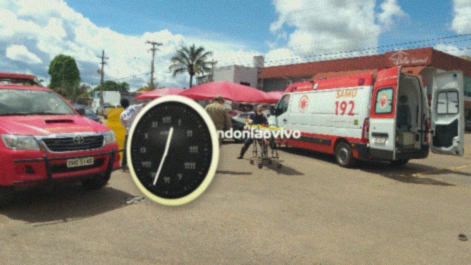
{"hour": 12, "minute": 34}
